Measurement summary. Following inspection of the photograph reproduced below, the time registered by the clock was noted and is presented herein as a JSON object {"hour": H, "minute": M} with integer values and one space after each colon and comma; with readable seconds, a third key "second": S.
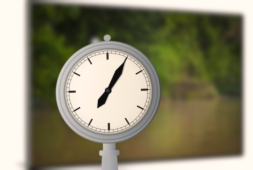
{"hour": 7, "minute": 5}
